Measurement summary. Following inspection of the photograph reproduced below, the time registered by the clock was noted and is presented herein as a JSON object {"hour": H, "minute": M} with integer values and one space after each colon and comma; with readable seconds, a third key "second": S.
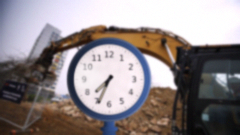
{"hour": 7, "minute": 34}
